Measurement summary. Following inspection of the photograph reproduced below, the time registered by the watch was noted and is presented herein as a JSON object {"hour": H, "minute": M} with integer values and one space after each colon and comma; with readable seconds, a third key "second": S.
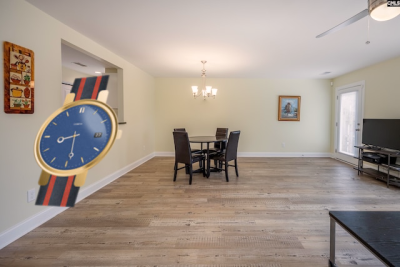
{"hour": 8, "minute": 29}
